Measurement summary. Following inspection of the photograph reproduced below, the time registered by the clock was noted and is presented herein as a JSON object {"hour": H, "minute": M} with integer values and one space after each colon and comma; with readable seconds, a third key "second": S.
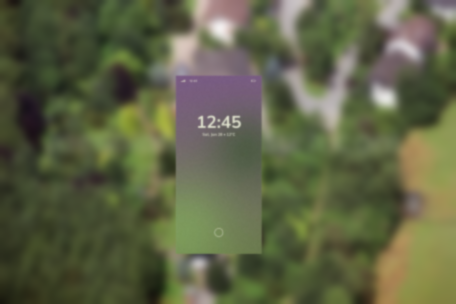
{"hour": 12, "minute": 45}
